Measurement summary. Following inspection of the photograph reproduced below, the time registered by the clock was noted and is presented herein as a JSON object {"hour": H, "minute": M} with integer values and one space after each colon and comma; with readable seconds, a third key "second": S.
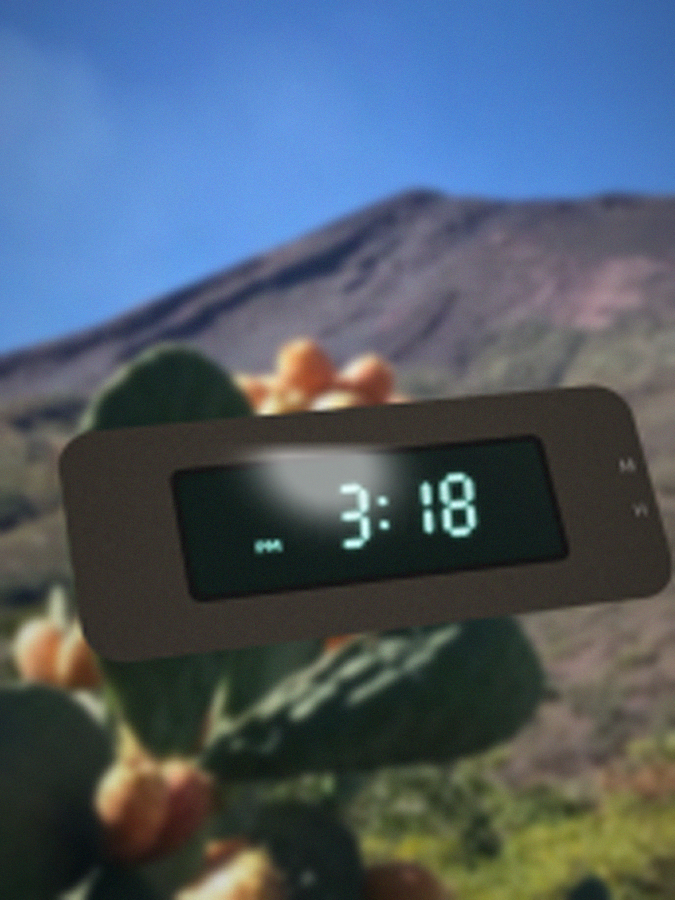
{"hour": 3, "minute": 18}
